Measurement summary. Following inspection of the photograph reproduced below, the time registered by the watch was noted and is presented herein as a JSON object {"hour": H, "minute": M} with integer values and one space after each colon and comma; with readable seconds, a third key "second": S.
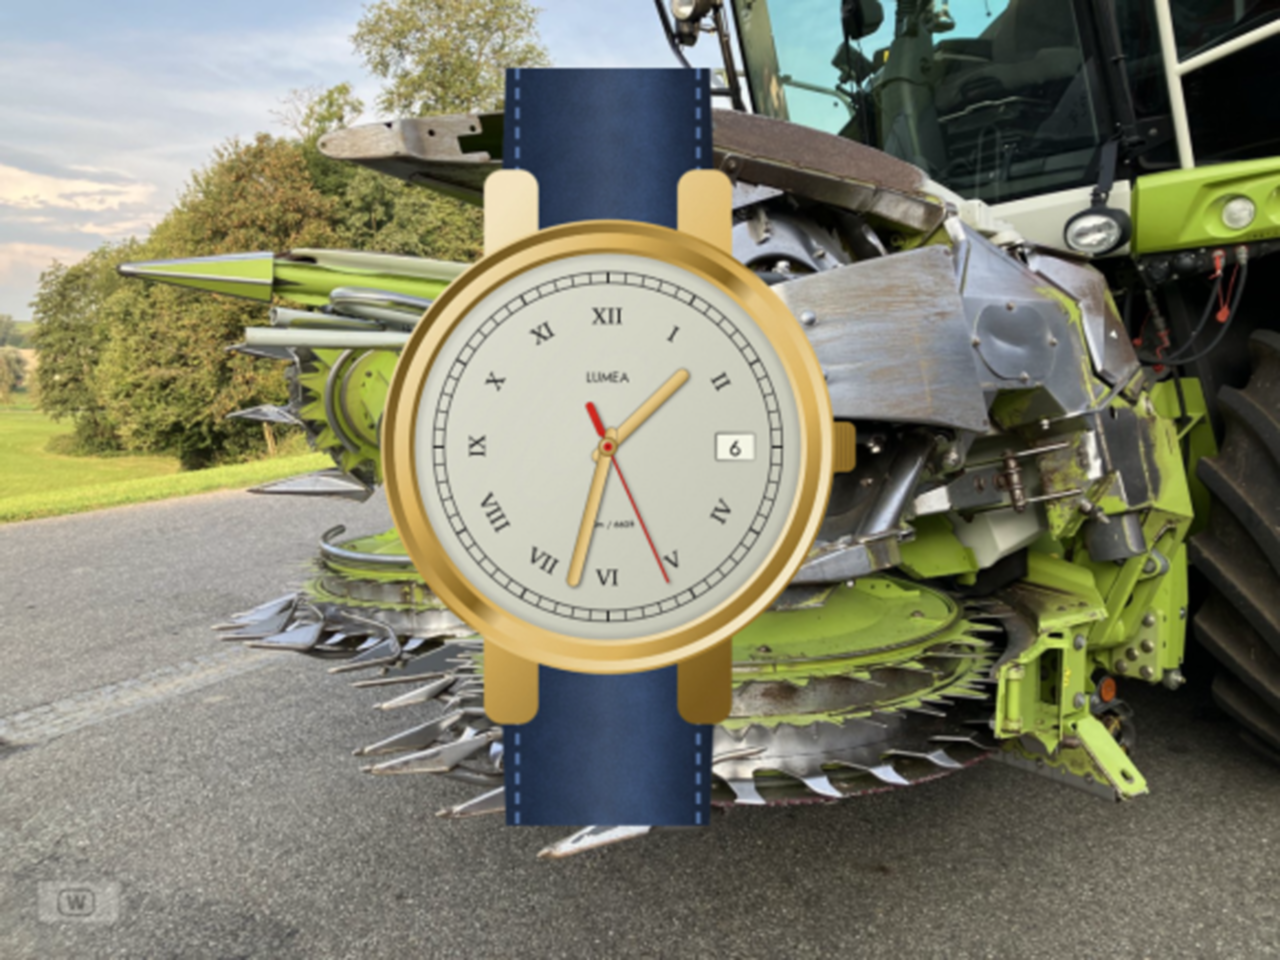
{"hour": 1, "minute": 32, "second": 26}
